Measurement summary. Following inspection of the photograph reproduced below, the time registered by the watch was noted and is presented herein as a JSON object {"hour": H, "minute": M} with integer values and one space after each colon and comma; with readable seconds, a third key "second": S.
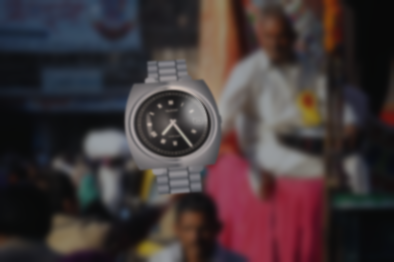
{"hour": 7, "minute": 25}
